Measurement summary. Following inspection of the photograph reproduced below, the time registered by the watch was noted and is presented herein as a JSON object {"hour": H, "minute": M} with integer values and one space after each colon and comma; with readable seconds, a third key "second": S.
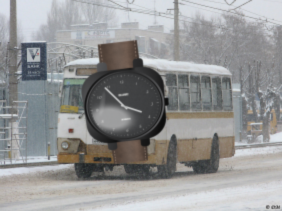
{"hour": 3, "minute": 54}
